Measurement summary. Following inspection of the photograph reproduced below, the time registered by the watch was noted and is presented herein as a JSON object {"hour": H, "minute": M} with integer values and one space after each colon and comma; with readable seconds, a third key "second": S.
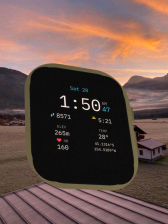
{"hour": 1, "minute": 50, "second": 47}
